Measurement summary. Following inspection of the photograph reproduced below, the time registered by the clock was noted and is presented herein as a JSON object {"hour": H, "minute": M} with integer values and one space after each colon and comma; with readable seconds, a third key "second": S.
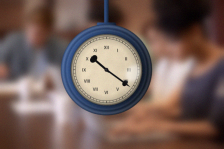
{"hour": 10, "minute": 21}
